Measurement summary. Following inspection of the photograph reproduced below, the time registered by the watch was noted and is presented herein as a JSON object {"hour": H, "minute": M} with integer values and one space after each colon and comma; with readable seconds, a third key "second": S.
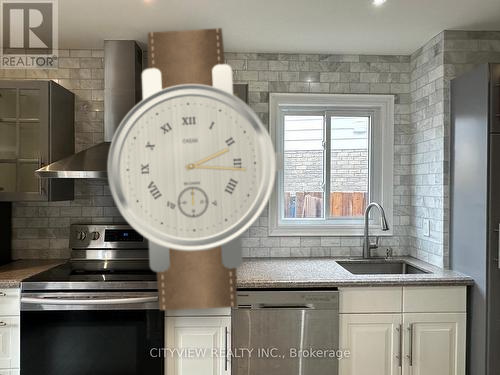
{"hour": 2, "minute": 16}
